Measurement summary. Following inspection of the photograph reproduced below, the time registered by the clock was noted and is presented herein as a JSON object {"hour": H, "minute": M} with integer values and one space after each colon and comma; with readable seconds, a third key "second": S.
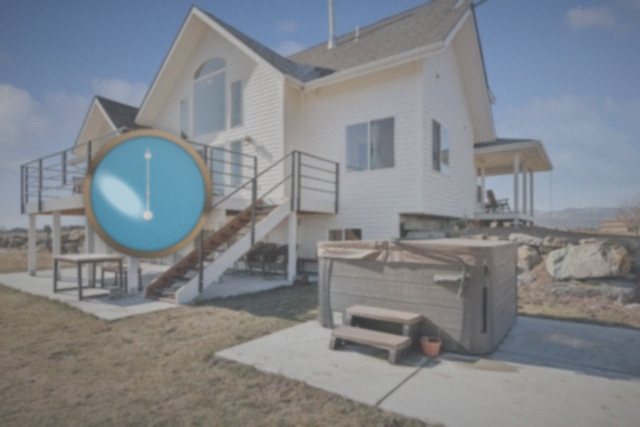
{"hour": 6, "minute": 0}
